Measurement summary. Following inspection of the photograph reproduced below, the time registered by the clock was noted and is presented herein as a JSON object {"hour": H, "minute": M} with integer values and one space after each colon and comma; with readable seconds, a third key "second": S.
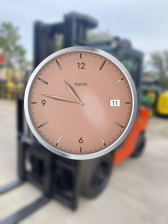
{"hour": 10, "minute": 47}
